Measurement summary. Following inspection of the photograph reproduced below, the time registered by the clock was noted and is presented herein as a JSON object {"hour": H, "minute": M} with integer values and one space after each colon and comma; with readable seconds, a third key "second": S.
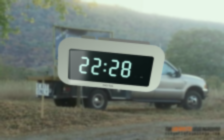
{"hour": 22, "minute": 28}
